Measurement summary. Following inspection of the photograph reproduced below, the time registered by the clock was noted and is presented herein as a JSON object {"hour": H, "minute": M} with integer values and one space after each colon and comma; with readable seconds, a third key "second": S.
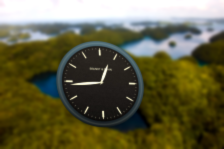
{"hour": 12, "minute": 44}
